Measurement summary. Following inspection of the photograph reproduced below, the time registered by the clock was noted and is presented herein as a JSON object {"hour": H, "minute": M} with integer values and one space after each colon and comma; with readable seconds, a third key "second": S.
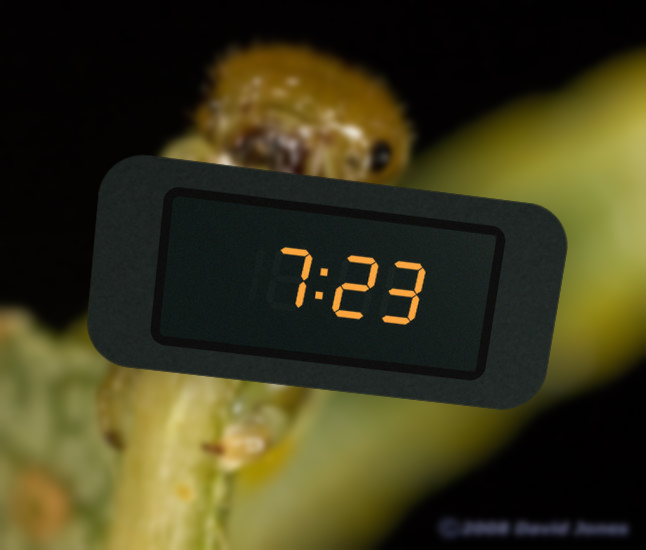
{"hour": 7, "minute": 23}
